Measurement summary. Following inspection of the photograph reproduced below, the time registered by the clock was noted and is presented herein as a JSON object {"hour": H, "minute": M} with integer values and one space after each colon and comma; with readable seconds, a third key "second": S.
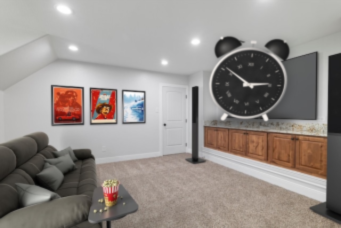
{"hour": 2, "minute": 51}
